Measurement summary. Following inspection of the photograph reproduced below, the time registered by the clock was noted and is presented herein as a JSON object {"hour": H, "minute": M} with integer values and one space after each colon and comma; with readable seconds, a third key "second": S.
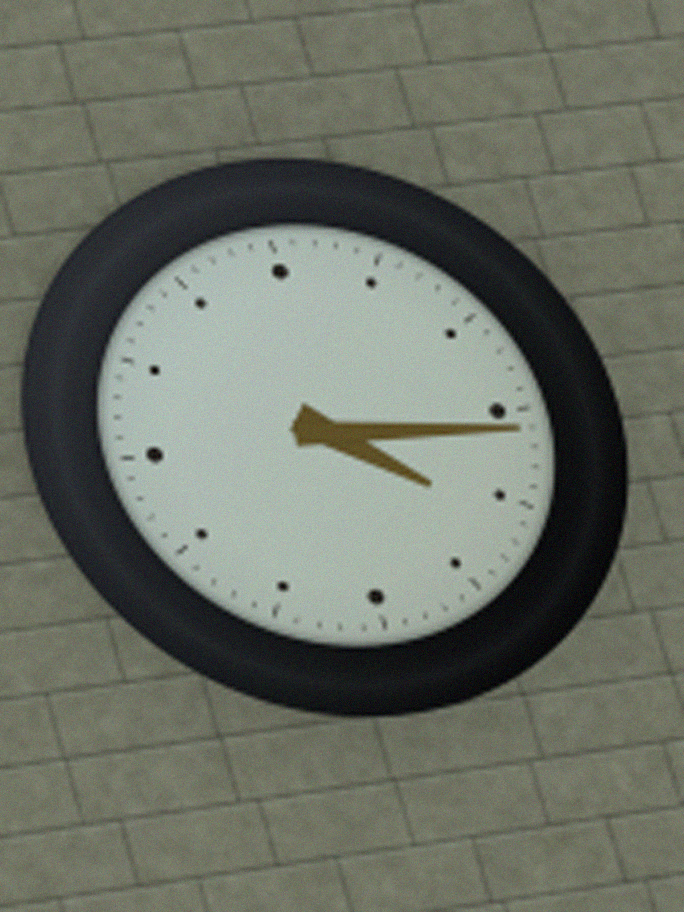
{"hour": 4, "minute": 16}
